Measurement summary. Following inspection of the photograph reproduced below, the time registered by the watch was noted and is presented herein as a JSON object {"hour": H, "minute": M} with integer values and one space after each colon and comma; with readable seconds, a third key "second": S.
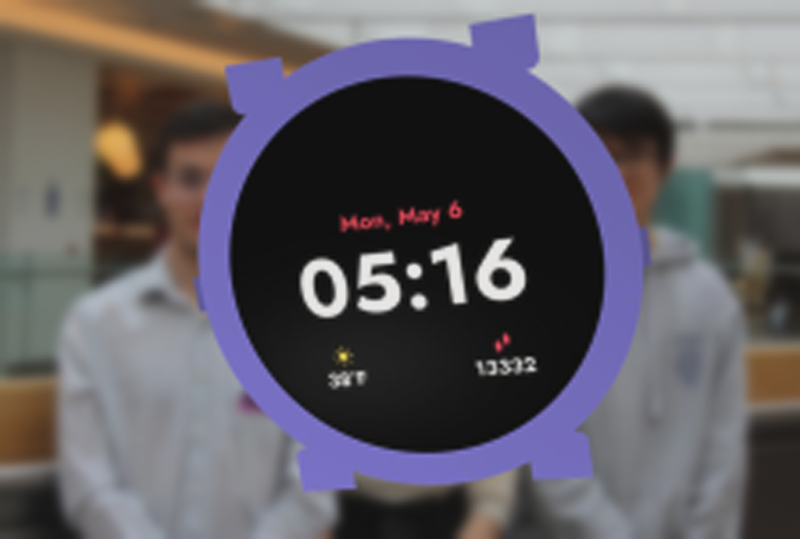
{"hour": 5, "minute": 16}
